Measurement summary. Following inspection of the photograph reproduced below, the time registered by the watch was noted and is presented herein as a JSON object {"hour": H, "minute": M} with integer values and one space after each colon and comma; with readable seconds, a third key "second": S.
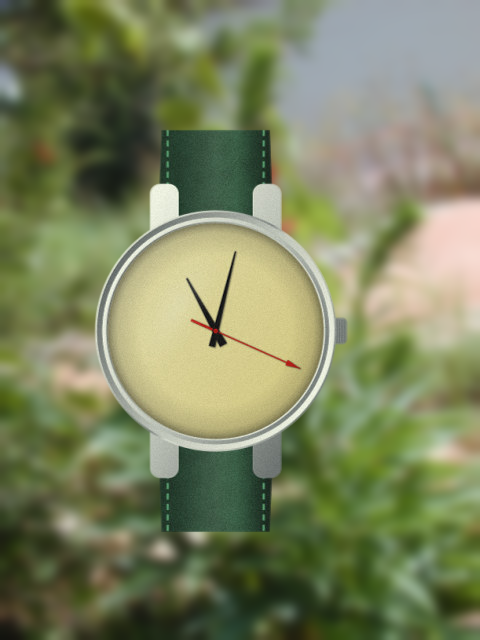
{"hour": 11, "minute": 2, "second": 19}
